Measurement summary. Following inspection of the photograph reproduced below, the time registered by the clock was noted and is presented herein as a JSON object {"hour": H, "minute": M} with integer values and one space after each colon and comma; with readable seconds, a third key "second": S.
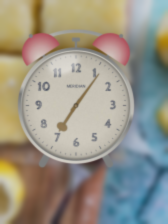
{"hour": 7, "minute": 6}
